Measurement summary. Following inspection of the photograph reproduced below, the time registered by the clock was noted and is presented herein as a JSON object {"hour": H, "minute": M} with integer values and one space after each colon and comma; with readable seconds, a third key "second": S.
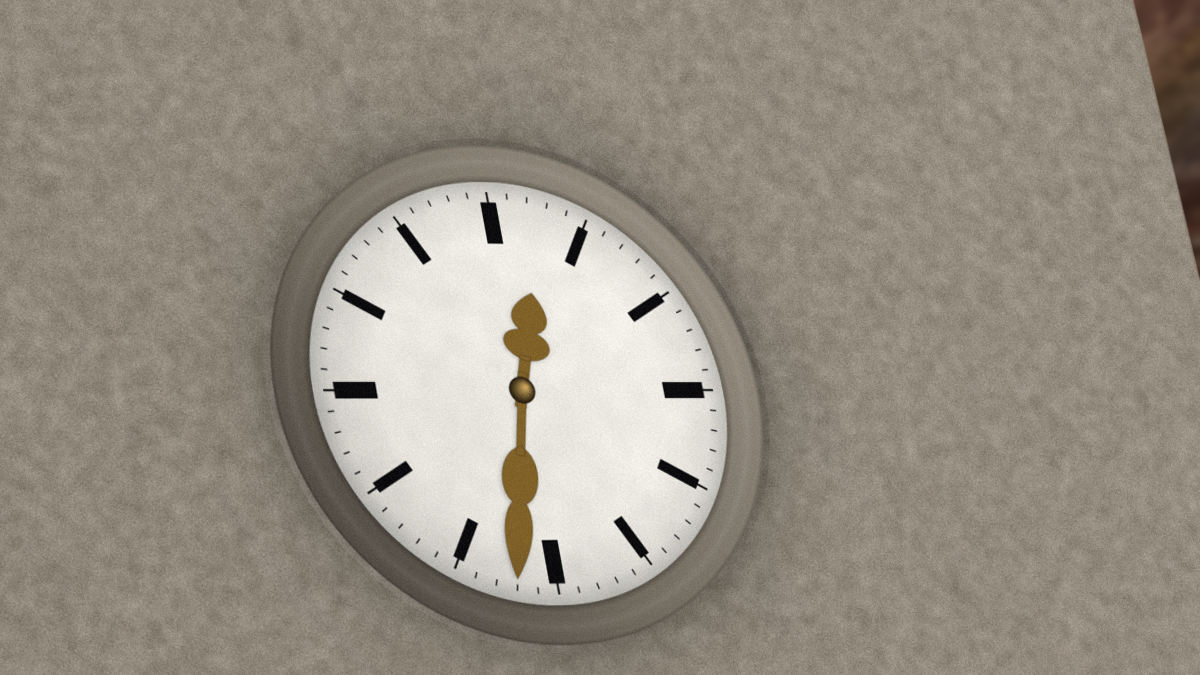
{"hour": 12, "minute": 32}
